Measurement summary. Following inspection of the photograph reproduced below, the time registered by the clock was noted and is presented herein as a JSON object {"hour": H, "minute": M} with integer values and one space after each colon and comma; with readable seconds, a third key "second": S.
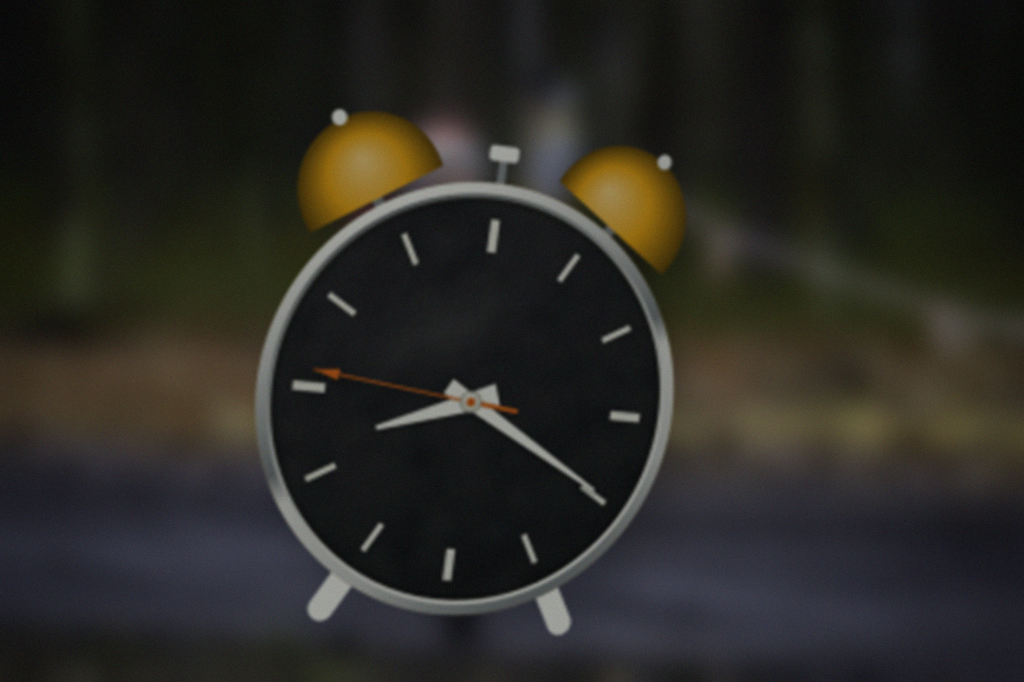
{"hour": 8, "minute": 19, "second": 46}
